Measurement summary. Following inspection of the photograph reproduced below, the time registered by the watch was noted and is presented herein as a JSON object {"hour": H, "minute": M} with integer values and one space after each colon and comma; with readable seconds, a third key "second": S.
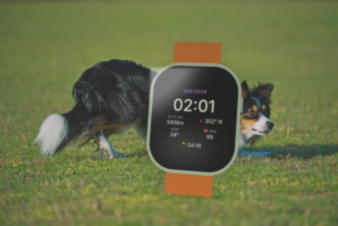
{"hour": 2, "minute": 1}
